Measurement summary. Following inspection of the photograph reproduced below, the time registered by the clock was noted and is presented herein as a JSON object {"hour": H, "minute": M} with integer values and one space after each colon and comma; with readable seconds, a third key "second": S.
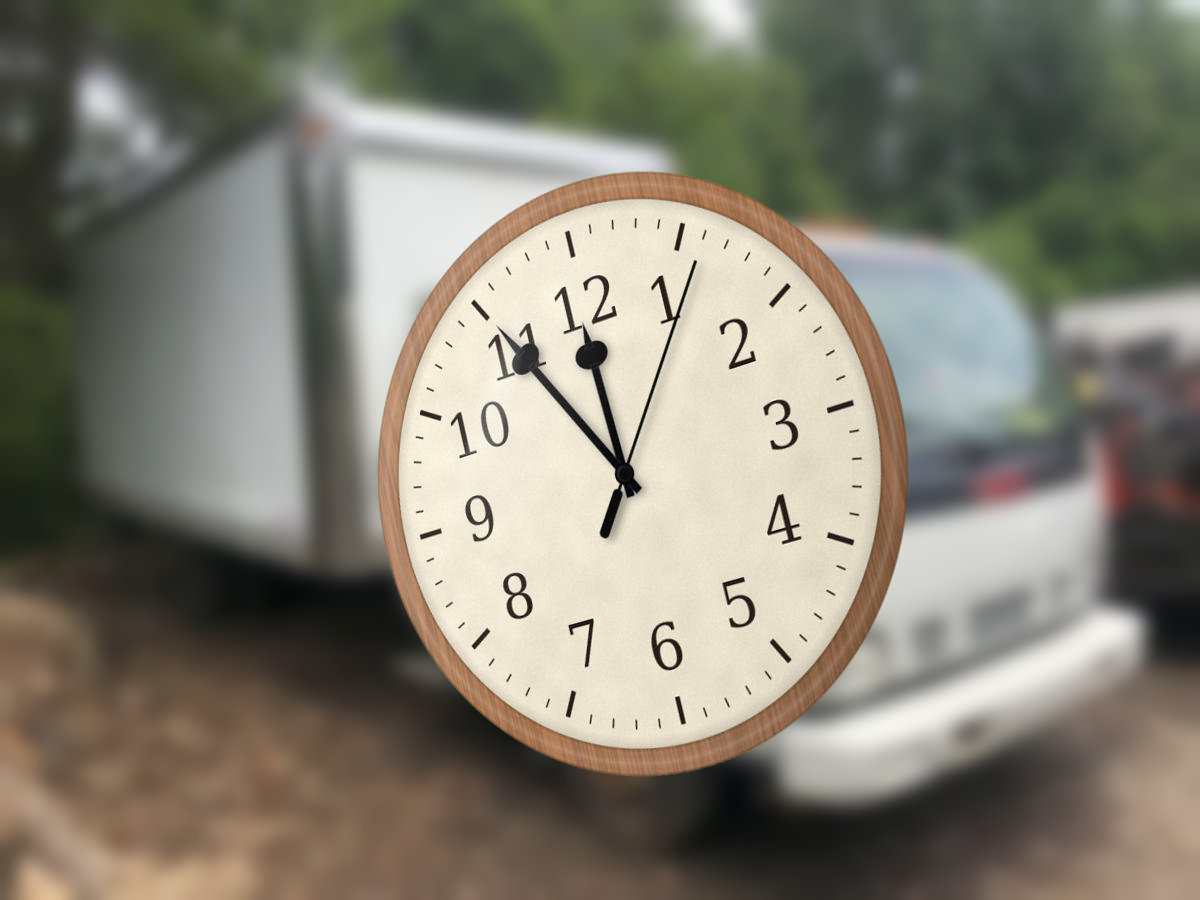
{"hour": 11, "minute": 55, "second": 6}
